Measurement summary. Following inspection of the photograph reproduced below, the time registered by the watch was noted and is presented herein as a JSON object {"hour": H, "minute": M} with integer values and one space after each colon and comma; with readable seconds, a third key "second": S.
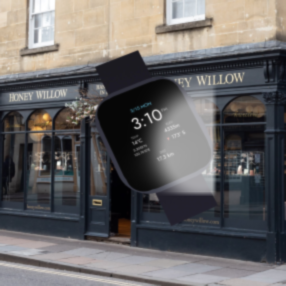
{"hour": 3, "minute": 10}
